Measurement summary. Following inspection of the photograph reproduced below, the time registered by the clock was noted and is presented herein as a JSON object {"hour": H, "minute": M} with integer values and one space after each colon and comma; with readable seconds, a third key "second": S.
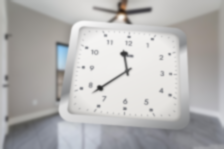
{"hour": 11, "minute": 38}
